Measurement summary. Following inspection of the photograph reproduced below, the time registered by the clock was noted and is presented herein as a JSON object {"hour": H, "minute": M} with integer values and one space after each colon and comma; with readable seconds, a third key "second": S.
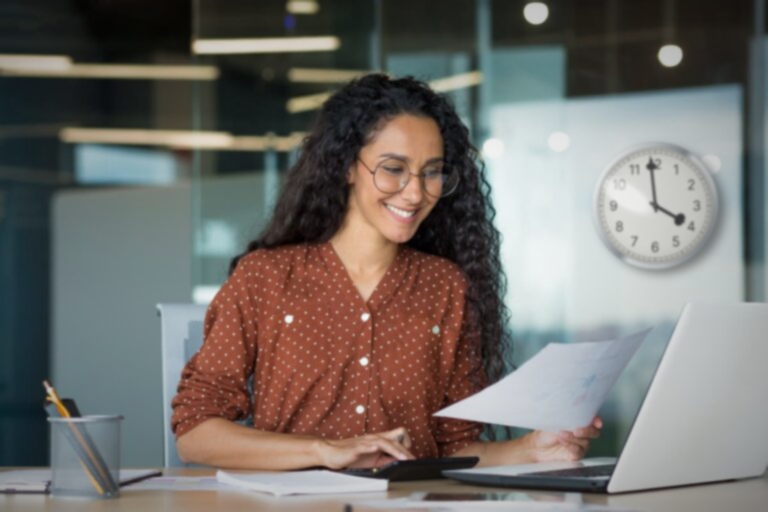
{"hour": 3, "minute": 59}
